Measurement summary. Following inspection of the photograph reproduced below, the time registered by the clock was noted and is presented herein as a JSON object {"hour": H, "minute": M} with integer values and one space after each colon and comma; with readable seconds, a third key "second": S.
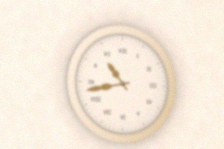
{"hour": 10, "minute": 43}
